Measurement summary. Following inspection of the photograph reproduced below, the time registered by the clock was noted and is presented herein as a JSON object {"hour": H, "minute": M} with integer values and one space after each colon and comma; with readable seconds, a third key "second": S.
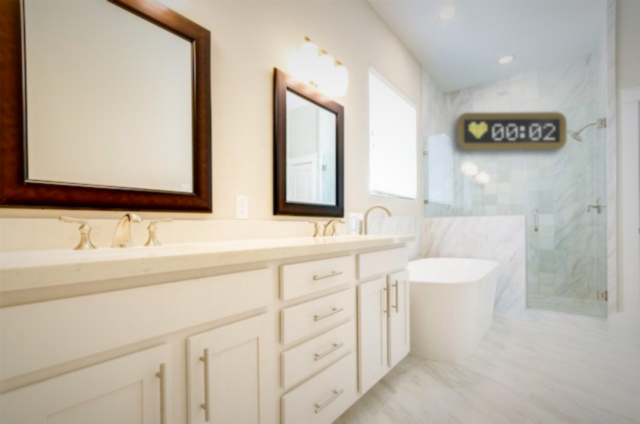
{"hour": 0, "minute": 2}
